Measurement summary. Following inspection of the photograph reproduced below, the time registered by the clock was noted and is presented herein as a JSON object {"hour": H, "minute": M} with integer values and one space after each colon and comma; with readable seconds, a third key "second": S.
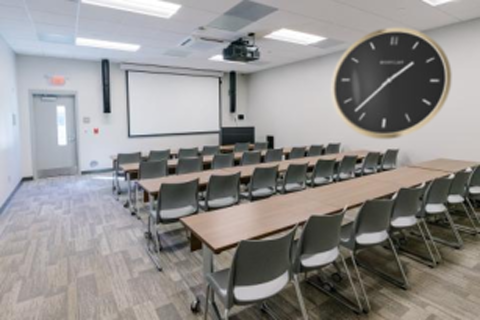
{"hour": 1, "minute": 37}
